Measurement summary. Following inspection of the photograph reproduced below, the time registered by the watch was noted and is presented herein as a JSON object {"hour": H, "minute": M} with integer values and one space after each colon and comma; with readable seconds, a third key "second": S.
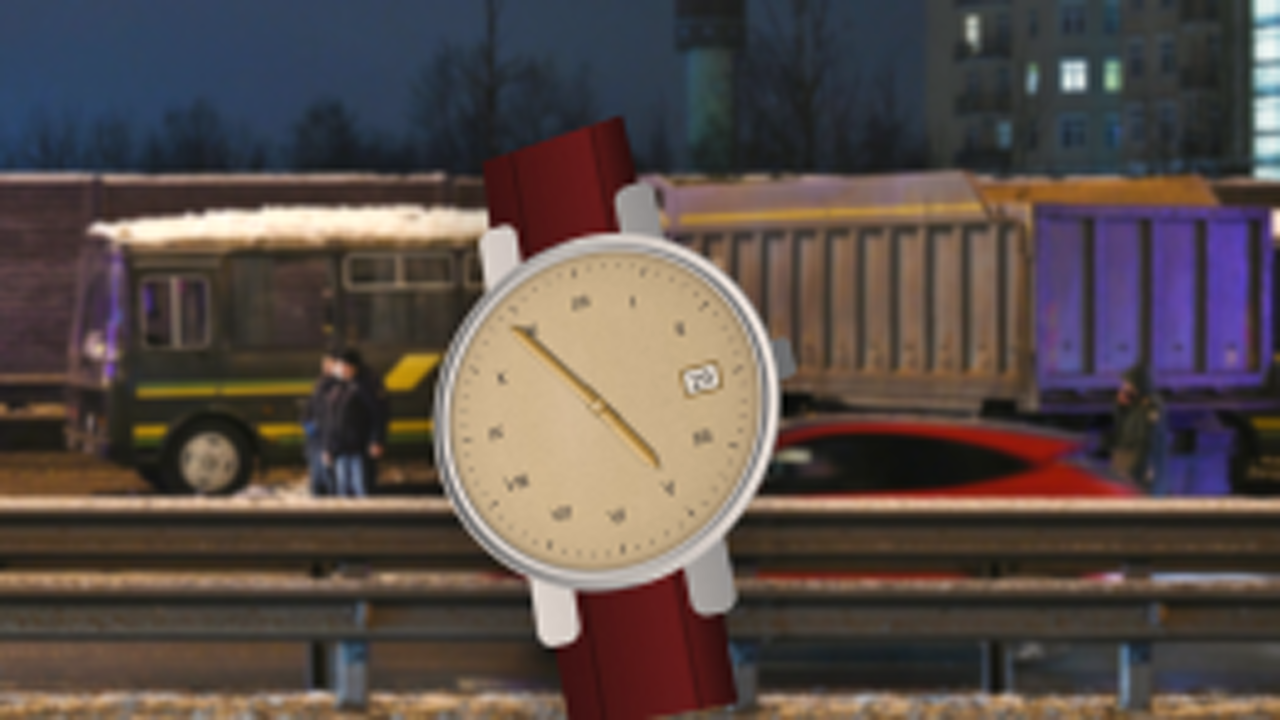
{"hour": 4, "minute": 54}
